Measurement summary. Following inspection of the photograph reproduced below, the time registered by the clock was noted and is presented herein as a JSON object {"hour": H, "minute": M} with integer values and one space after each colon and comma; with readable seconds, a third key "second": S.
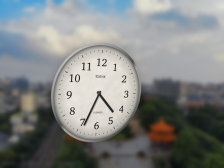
{"hour": 4, "minute": 34}
